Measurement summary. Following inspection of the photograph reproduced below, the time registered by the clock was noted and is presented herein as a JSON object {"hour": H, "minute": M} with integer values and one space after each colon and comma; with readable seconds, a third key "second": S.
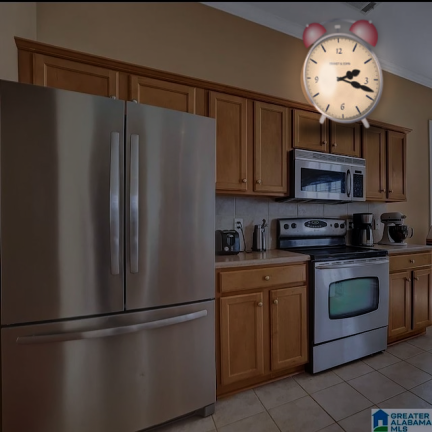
{"hour": 2, "minute": 18}
